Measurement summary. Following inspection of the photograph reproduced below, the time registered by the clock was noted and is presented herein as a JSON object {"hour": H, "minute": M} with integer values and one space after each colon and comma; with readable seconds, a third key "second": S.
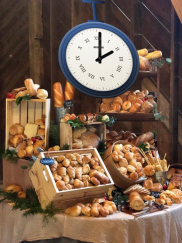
{"hour": 2, "minute": 1}
